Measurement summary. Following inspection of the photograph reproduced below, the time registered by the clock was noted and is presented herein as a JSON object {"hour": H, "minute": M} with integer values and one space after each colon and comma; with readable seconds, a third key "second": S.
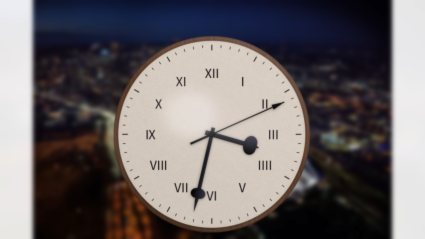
{"hour": 3, "minute": 32, "second": 11}
